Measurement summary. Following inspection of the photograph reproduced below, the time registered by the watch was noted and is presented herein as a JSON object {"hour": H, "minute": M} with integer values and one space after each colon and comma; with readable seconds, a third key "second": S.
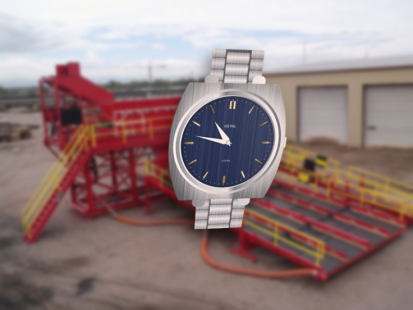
{"hour": 10, "minute": 47}
